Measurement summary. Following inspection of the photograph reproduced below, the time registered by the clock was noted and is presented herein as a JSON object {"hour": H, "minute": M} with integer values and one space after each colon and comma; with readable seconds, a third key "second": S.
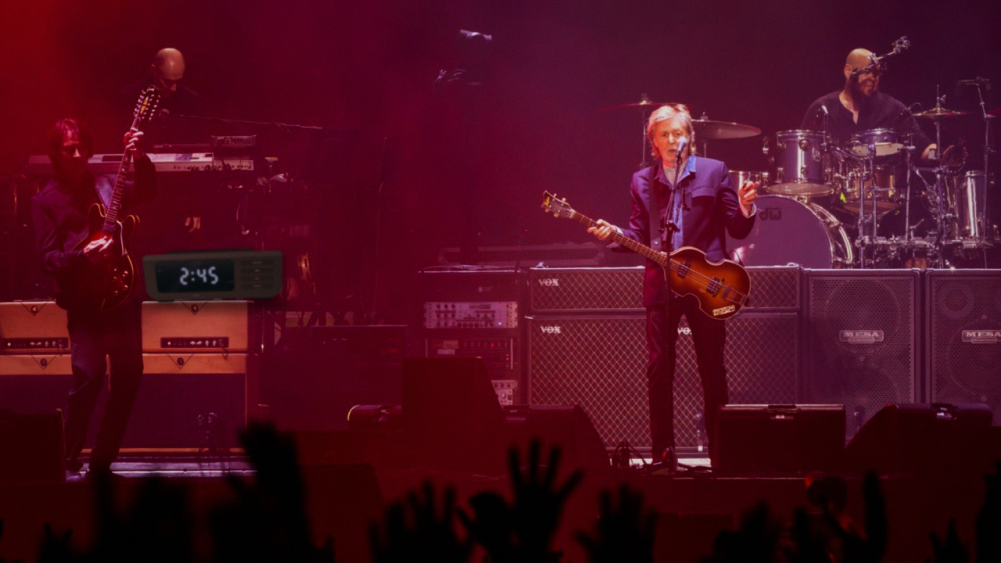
{"hour": 2, "minute": 45}
